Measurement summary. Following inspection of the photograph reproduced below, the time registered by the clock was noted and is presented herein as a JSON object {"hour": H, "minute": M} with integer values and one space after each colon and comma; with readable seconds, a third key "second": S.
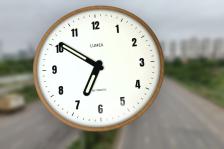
{"hour": 6, "minute": 51}
